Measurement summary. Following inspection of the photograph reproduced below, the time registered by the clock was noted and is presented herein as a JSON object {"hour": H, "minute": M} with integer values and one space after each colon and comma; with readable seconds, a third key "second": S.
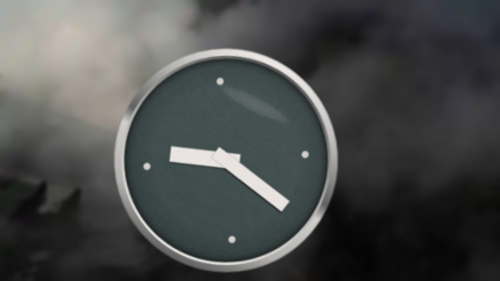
{"hour": 9, "minute": 22}
